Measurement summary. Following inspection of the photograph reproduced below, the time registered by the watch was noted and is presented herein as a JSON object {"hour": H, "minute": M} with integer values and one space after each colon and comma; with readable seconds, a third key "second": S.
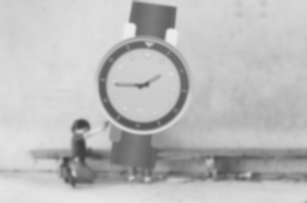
{"hour": 1, "minute": 44}
